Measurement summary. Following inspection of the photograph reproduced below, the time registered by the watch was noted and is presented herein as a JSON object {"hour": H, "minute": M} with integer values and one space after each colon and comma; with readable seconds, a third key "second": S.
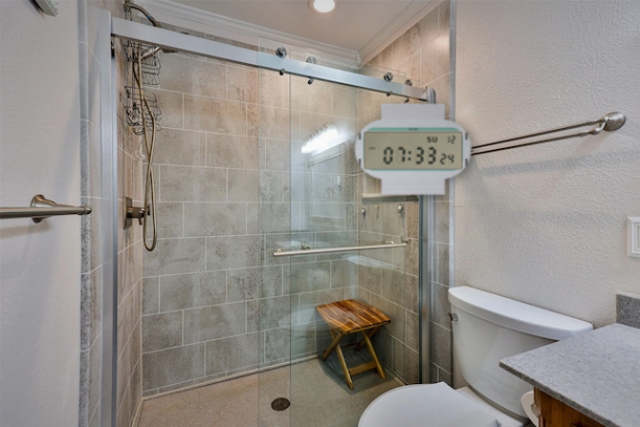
{"hour": 7, "minute": 33, "second": 24}
